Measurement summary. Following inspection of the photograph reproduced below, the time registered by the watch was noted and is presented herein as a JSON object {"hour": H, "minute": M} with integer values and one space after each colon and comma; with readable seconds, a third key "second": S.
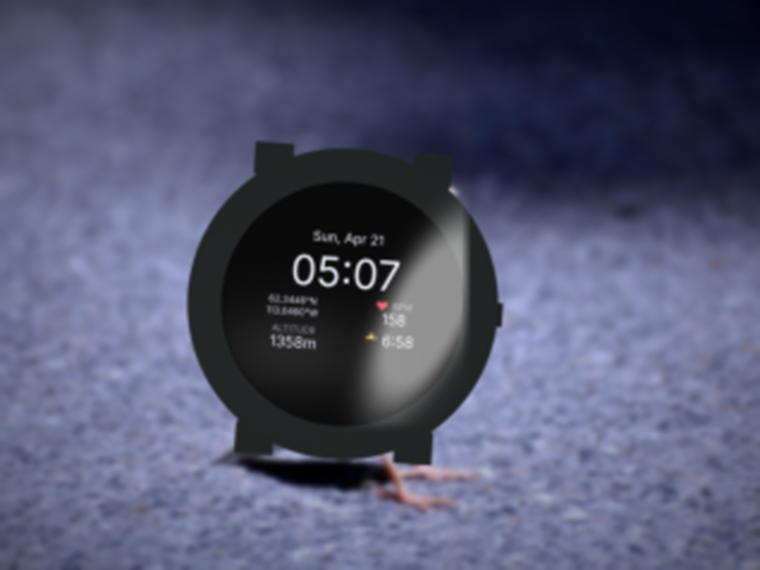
{"hour": 5, "minute": 7}
